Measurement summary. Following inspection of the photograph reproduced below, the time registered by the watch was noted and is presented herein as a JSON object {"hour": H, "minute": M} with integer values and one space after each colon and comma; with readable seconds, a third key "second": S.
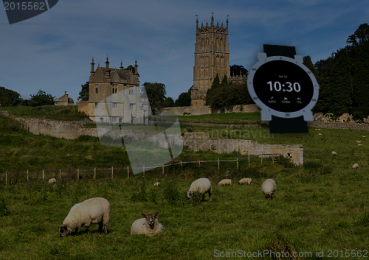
{"hour": 10, "minute": 30}
